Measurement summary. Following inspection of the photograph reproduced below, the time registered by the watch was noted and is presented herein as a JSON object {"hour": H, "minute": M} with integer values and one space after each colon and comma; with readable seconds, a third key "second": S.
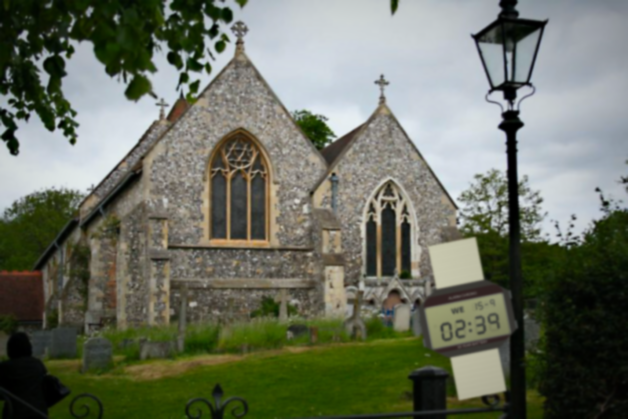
{"hour": 2, "minute": 39}
